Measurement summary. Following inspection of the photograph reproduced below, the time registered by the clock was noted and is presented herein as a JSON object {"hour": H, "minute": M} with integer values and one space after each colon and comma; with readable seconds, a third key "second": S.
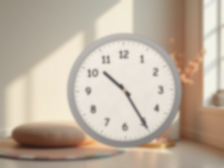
{"hour": 10, "minute": 25}
